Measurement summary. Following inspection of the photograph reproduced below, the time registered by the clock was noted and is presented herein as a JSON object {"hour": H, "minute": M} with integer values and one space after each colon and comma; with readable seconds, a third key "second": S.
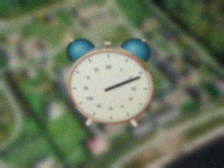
{"hour": 2, "minute": 11}
